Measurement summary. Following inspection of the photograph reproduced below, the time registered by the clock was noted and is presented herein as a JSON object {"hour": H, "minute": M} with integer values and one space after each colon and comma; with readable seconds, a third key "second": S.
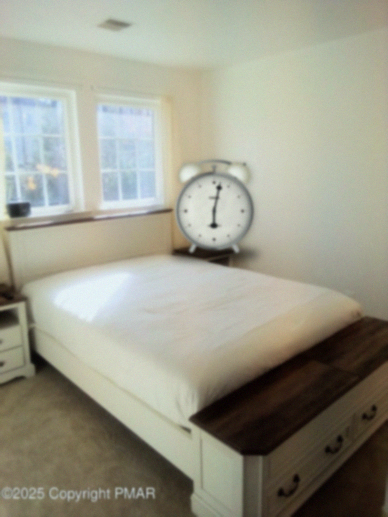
{"hour": 6, "minute": 2}
